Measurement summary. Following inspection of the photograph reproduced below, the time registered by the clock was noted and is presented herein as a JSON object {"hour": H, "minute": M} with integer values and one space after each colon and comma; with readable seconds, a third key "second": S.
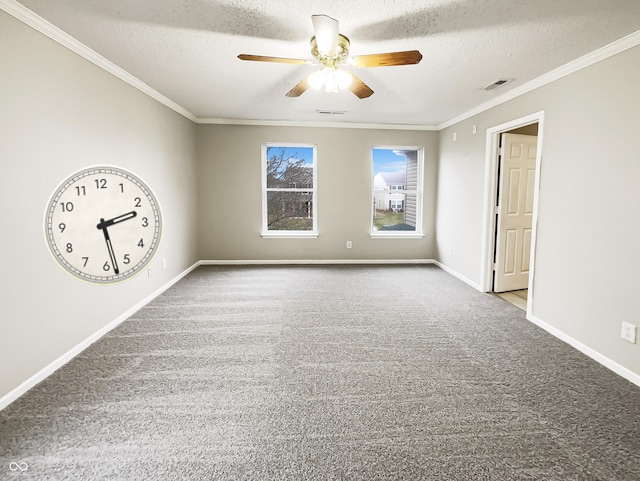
{"hour": 2, "minute": 28}
